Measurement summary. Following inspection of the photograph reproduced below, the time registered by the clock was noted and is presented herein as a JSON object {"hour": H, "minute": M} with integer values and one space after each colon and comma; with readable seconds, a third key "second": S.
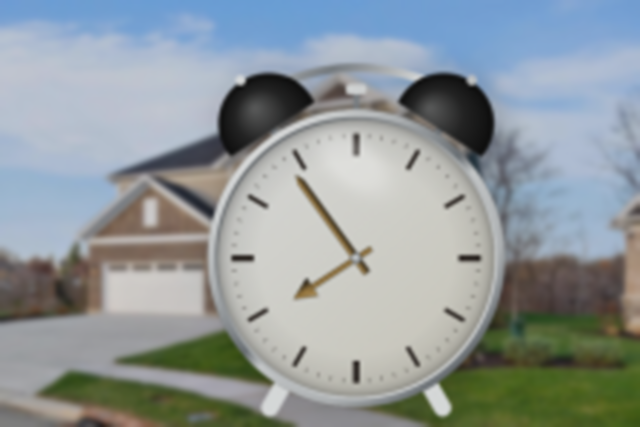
{"hour": 7, "minute": 54}
